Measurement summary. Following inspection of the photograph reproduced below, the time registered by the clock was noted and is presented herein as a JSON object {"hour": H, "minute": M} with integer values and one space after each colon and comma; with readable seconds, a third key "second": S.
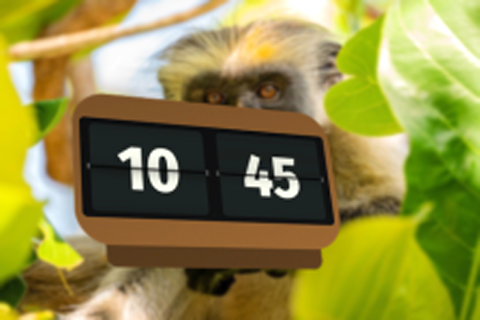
{"hour": 10, "minute": 45}
